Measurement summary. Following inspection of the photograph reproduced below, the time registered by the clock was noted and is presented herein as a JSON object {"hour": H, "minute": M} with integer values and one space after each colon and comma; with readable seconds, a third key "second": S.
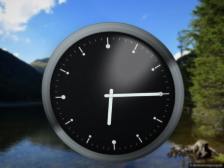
{"hour": 6, "minute": 15}
